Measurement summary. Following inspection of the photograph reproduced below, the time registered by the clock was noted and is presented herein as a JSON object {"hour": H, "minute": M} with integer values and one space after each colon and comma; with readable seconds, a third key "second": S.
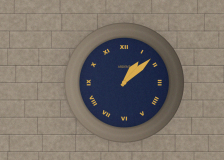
{"hour": 1, "minute": 8}
